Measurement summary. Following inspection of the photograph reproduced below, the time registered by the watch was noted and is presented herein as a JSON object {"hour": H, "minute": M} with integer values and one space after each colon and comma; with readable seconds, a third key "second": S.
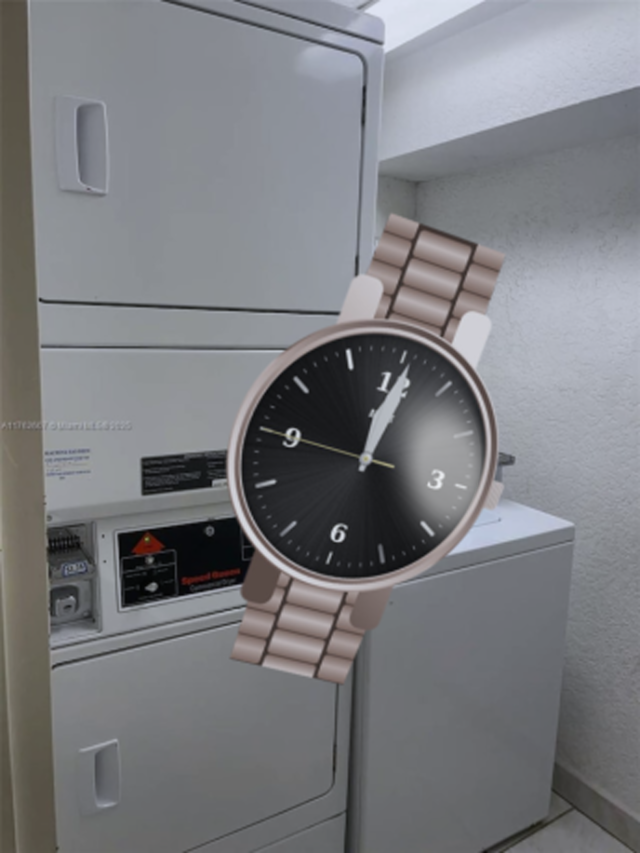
{"hour": 12, "minute": 0, "second": 45}
